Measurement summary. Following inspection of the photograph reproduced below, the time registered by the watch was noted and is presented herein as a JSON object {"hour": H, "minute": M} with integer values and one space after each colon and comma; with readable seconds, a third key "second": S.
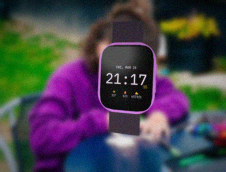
{"hour": 21, "minute": 17}
